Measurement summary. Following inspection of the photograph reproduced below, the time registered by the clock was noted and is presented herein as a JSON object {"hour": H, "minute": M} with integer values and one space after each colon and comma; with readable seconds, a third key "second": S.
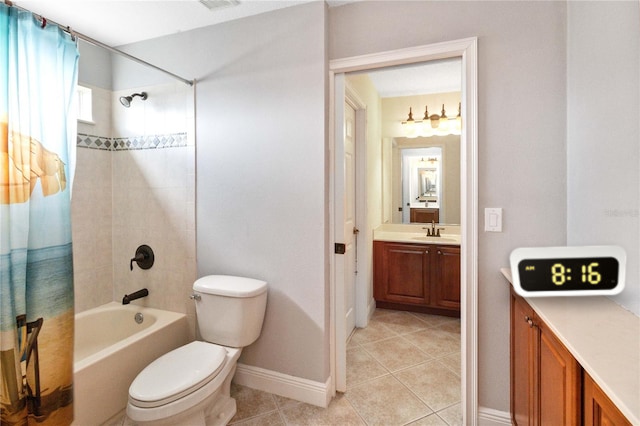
{"hour": 8, "minute": 16}
